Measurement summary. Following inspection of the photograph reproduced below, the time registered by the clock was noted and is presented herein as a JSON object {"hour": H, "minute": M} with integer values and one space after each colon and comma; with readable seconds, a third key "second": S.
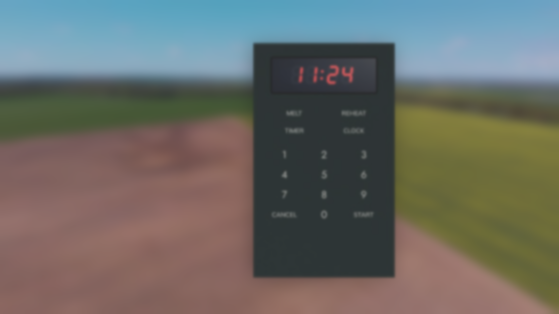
{"hour": 11, "minute": 24}
